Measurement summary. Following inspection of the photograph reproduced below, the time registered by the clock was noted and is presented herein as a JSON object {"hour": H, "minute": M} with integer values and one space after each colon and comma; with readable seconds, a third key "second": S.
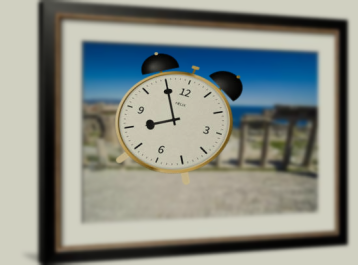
{"hour": 7, "minute": 55}
